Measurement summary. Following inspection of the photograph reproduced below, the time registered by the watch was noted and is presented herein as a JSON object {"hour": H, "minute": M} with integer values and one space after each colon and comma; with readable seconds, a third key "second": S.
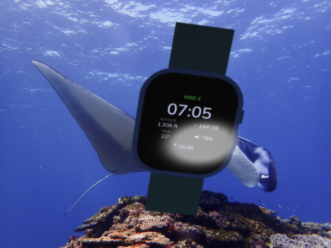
{"hour": 7, "minute": 5}
